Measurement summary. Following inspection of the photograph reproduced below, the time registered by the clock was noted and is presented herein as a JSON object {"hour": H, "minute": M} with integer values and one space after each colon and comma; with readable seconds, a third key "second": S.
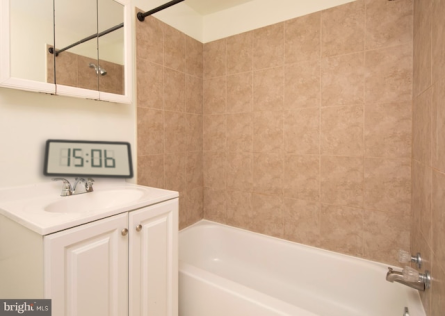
{"hour": 15, "minute": 6}
